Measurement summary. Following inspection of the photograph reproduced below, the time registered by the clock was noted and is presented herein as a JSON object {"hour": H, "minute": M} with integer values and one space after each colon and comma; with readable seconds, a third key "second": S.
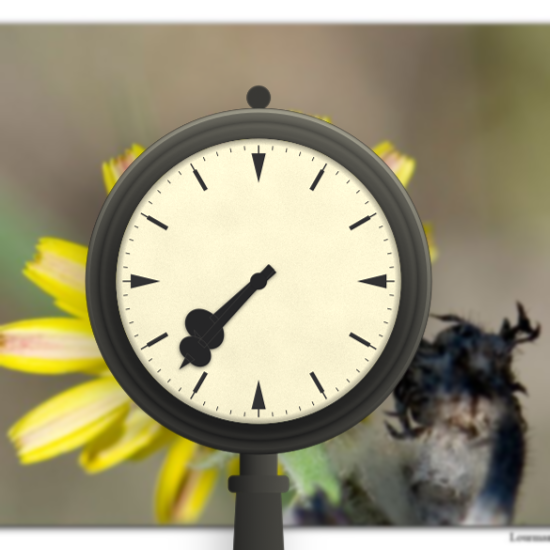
{"hour": 7, "minute": 37}
